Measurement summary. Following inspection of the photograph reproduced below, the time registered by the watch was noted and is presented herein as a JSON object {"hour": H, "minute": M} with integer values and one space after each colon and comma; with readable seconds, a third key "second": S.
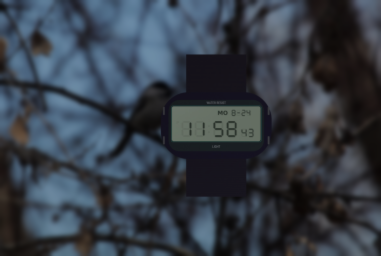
{"hour": 11, "minute": 58}
